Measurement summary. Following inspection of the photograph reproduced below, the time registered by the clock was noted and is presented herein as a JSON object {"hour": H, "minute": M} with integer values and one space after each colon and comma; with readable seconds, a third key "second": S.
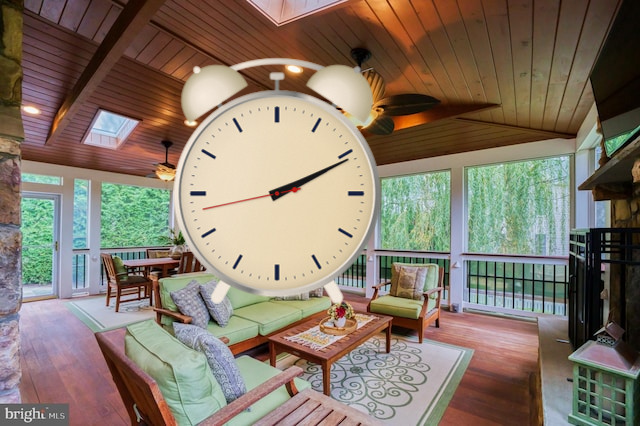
{"hour": 2, "minute": 10, "second": 43}
